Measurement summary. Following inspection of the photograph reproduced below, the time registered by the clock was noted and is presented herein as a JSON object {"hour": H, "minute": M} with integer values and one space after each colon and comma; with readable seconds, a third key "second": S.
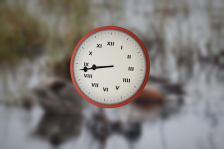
{"hour": 8, "minute": 43}
